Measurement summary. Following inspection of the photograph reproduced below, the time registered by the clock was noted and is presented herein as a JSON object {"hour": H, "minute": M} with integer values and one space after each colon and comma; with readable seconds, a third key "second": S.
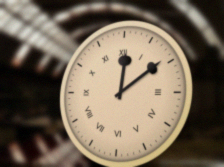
{"hour": 12, "minute": 9}
